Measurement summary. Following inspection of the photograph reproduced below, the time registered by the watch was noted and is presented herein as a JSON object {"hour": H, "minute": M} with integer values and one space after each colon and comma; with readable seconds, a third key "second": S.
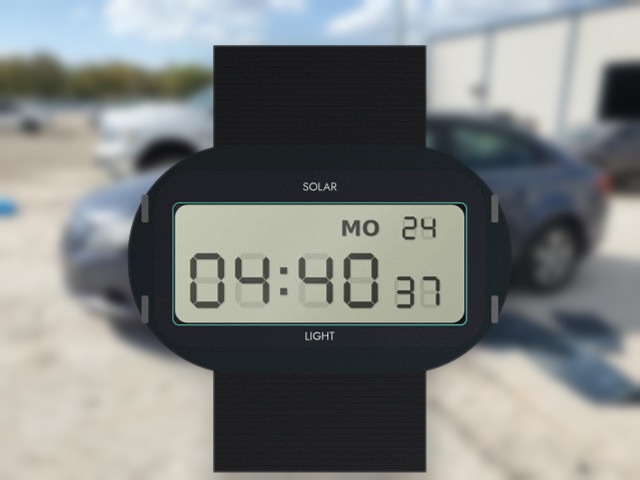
{"hour": 4, "minute": 40, "second": 37}
